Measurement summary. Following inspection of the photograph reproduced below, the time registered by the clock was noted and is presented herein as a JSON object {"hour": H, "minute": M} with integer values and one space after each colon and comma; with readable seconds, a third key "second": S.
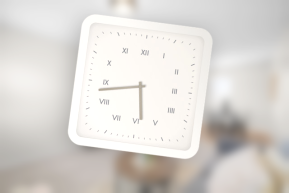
{"hour": 5, "minute": 43}
